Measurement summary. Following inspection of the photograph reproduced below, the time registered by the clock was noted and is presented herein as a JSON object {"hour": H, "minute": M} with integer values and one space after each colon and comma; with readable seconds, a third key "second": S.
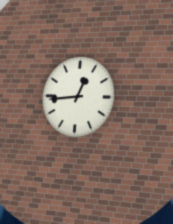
{"hour": 12, "minute": 44}
